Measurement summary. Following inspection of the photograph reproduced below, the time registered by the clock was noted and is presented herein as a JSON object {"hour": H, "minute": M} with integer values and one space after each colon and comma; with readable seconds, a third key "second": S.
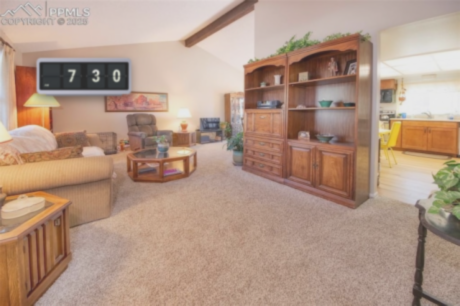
{"hour": 7, "minute": 30}
